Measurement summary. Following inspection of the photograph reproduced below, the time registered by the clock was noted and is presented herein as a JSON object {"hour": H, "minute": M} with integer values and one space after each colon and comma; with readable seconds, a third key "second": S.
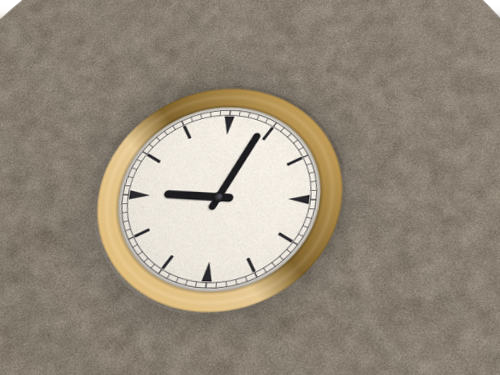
{"hour": 9, "minute": 4}
